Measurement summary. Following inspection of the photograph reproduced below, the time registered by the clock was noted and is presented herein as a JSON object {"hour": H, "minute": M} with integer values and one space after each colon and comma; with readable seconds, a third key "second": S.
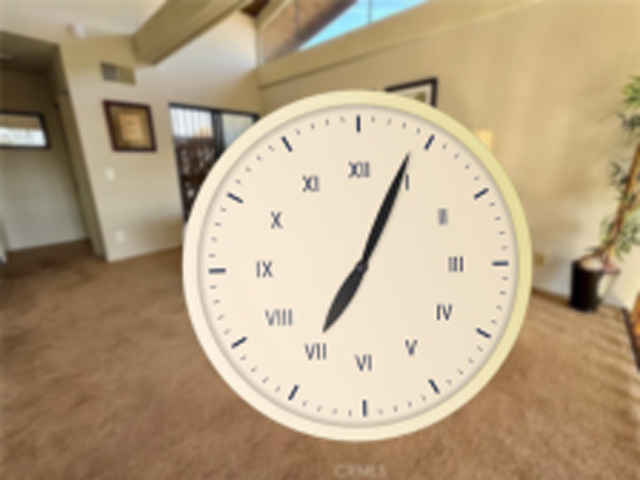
{"hour": 7, "minute": 4}
